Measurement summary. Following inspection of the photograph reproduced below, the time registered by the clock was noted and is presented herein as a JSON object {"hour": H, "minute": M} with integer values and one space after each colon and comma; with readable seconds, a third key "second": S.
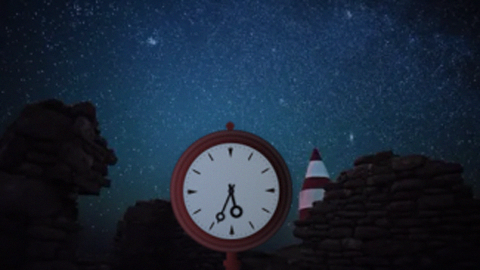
{"hour": 5, "minute": 34}
